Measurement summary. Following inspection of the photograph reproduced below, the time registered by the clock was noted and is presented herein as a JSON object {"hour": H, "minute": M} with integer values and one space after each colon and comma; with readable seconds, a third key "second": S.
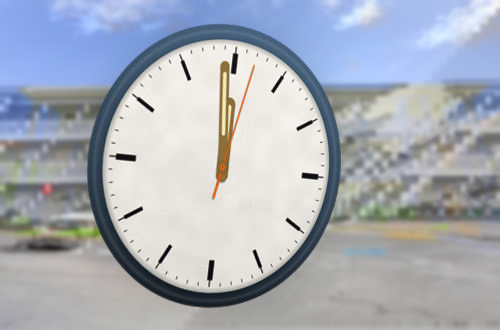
{"hour": 11, "minute": 59, "second": 2}
